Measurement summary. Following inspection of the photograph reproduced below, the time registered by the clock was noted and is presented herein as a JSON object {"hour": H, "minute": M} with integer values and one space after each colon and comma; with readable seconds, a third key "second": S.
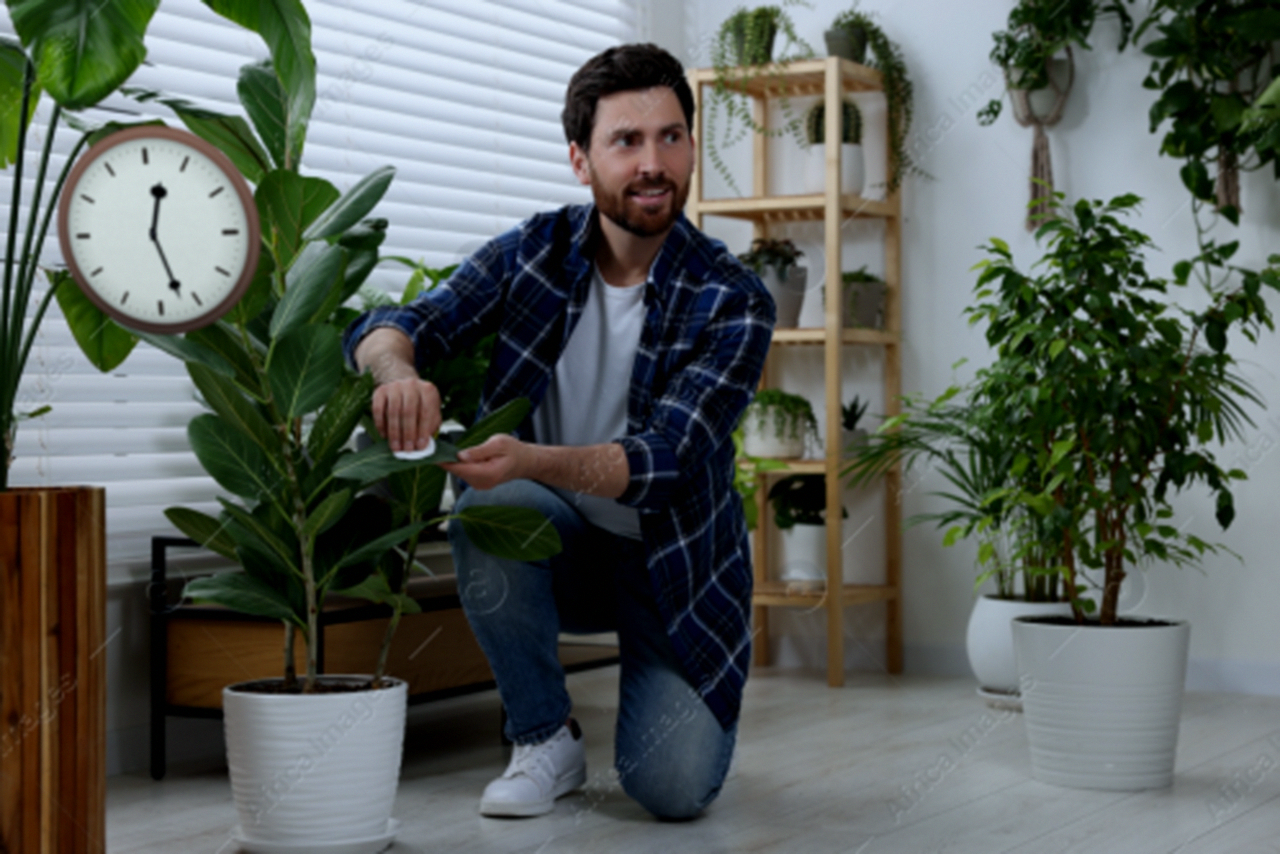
{"hour": 12, "minute": 27}
